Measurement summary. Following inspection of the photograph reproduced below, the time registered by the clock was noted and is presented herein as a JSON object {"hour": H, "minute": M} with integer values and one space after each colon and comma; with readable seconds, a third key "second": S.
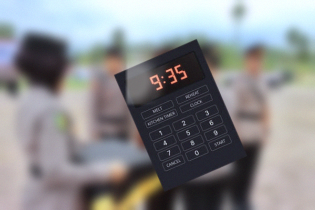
{"hour": 9, "minute": 35}
